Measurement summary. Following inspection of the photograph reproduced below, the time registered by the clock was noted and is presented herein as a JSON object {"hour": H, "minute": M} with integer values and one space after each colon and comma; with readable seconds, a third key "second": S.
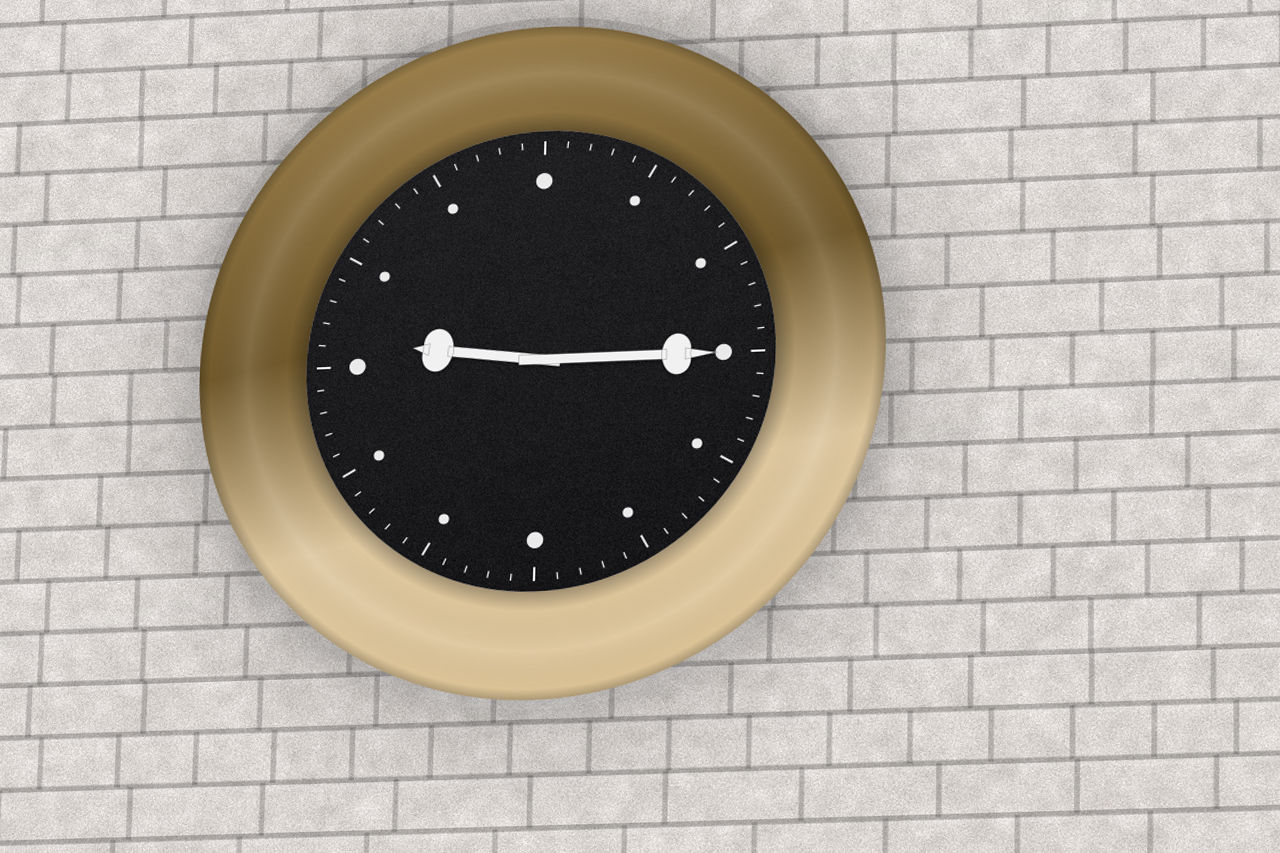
{"hour": 9, "minute": 15}
